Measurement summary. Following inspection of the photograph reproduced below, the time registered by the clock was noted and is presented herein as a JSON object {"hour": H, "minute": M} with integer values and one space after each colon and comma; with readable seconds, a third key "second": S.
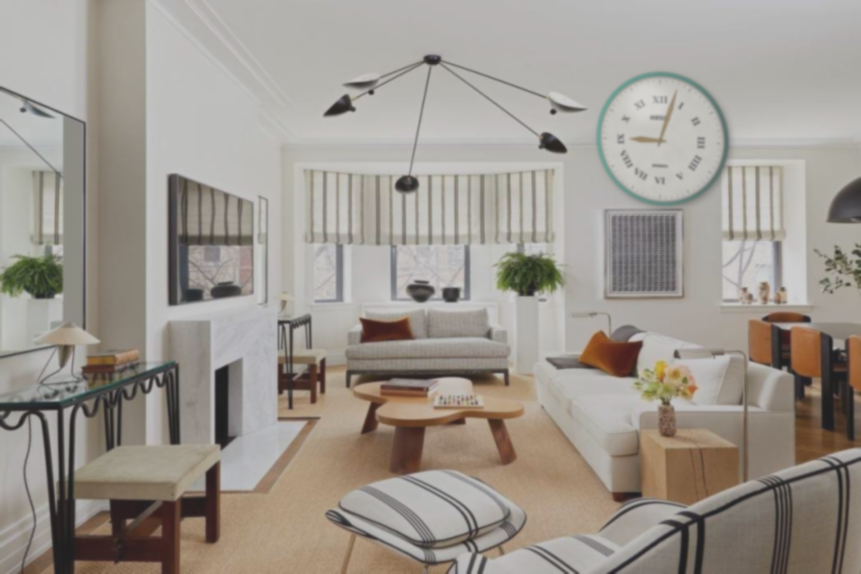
{"hour": 9, "minute": 3}
